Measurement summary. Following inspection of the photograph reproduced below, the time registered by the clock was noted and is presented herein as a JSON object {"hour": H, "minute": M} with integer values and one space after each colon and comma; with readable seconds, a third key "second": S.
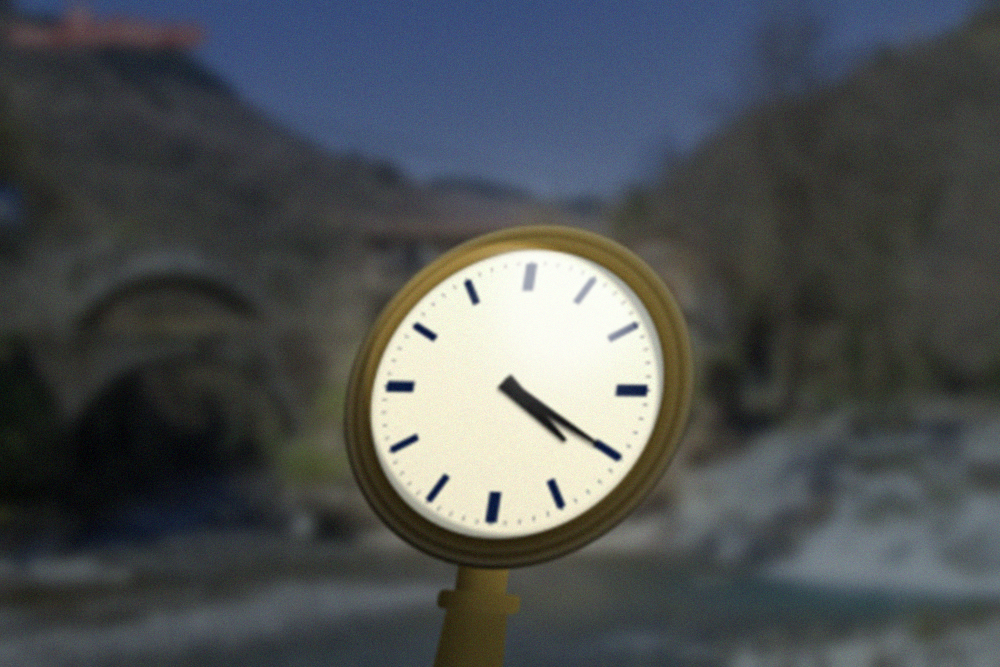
{"hour": 4, "minute": 20}
